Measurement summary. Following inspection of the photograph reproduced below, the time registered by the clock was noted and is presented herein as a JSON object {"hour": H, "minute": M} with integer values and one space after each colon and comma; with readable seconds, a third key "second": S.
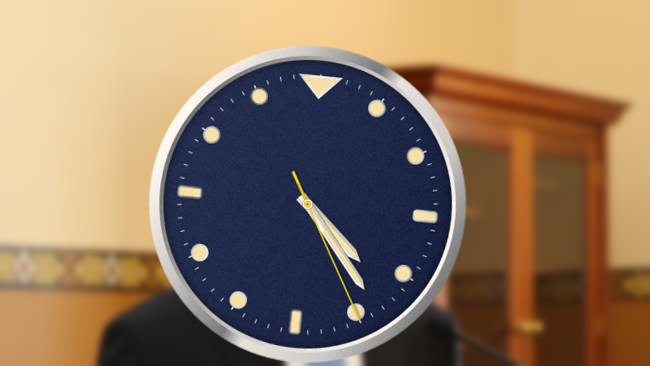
{"hour": 4, "minute": 23, "second": 25}
